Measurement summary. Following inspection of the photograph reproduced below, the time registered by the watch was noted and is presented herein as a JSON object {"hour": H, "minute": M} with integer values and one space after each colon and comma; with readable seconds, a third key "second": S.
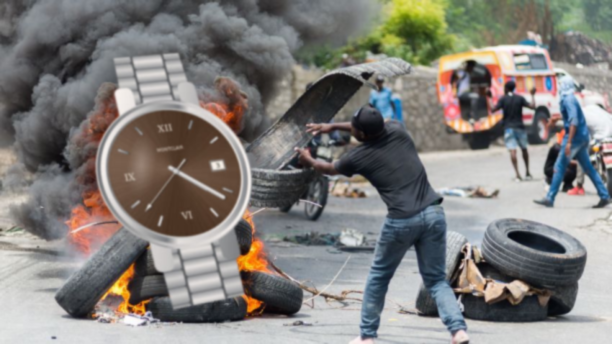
{"hour": 4, "minute": 21, "second": 38}
